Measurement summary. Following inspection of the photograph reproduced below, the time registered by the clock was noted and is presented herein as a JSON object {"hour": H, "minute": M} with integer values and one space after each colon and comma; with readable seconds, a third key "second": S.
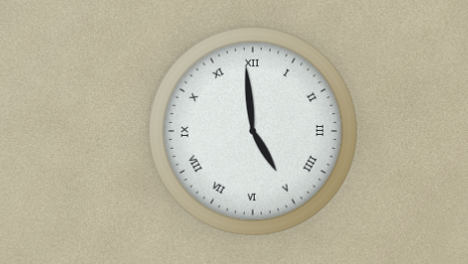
{"hour": 4, "minute": 59}
